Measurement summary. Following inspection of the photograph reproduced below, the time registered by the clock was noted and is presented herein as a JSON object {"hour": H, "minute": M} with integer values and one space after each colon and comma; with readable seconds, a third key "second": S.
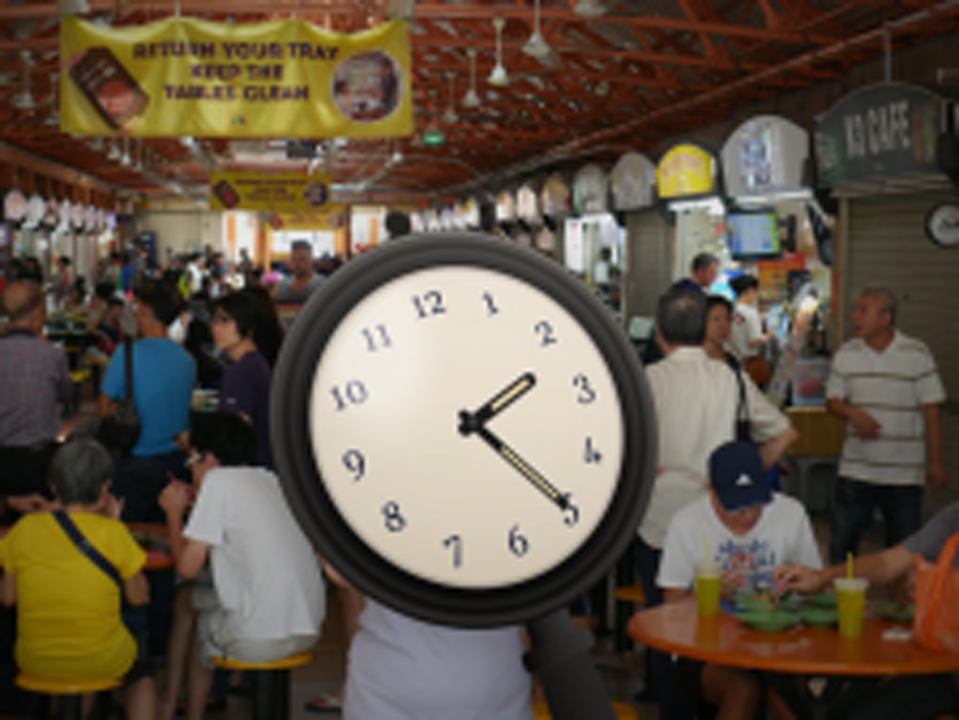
{"hour": 2, "minute": 25}
